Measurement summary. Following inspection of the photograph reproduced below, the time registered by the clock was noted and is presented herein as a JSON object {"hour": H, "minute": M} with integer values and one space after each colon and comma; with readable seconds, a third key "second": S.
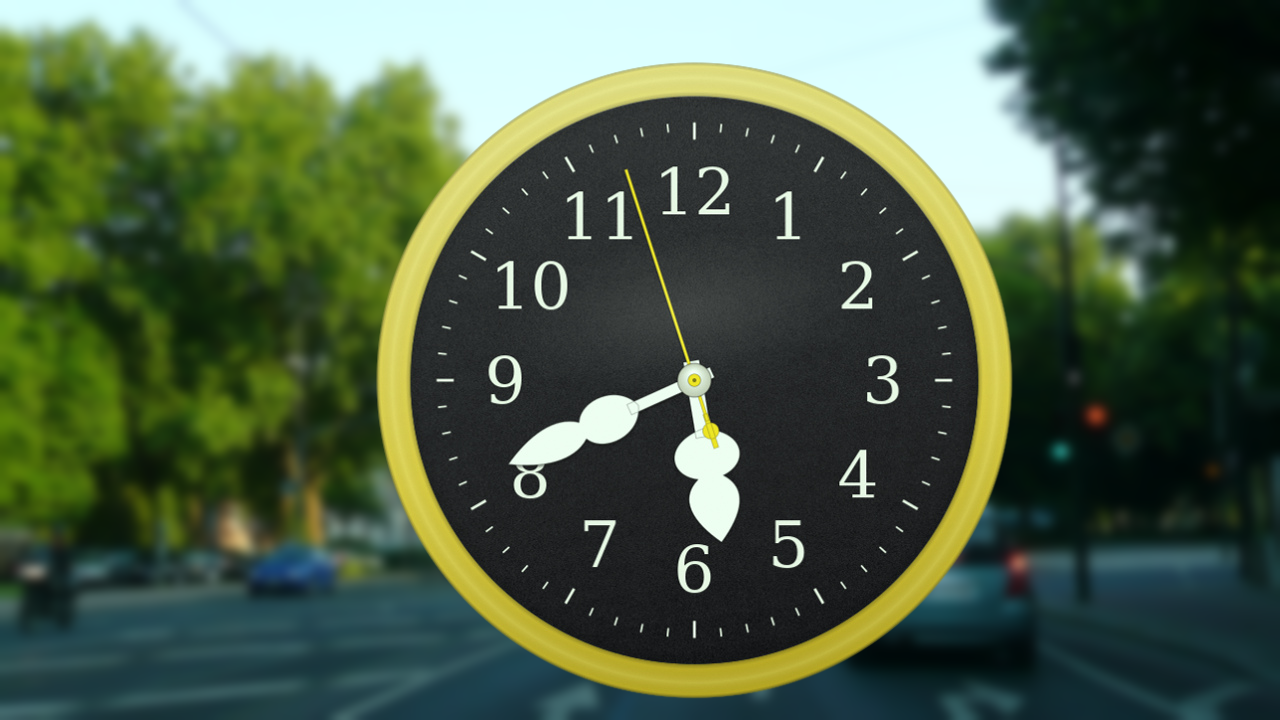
{"hour": 5, "minute": 40, "second": 57}
